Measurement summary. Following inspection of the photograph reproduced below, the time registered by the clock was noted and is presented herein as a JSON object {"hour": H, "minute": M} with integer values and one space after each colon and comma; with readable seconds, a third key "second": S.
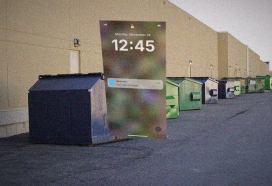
{"hour": 12, "minute": 45}
